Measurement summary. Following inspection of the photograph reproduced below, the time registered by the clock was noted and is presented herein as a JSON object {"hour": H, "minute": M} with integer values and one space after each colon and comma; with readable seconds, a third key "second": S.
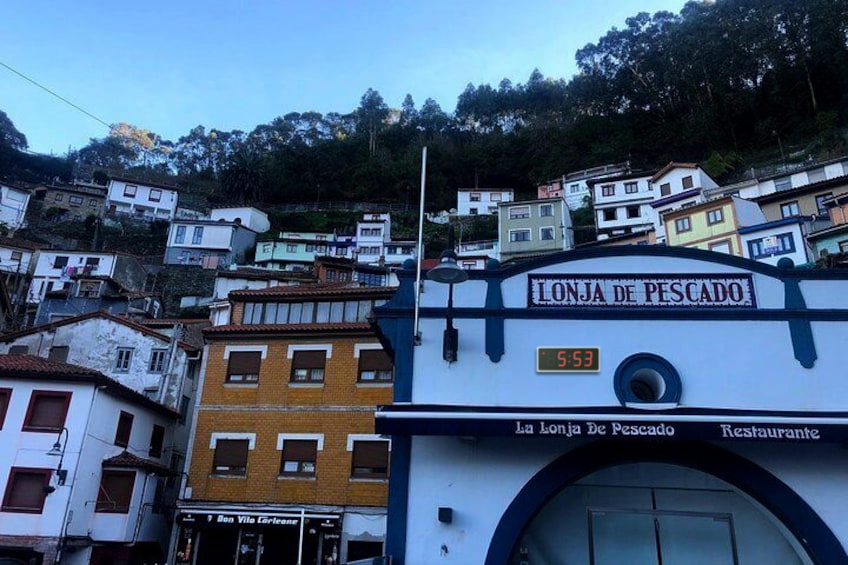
{"hour": 5, "minute": 53}
